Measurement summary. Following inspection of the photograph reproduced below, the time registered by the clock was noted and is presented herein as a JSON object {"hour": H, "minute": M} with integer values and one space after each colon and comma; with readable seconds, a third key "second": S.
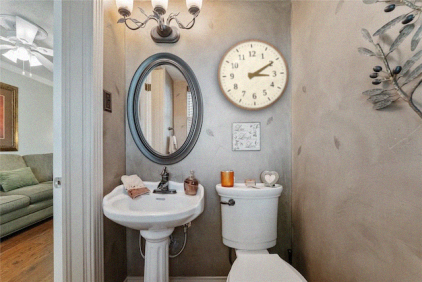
{"hour": 3, "minute": 10}
